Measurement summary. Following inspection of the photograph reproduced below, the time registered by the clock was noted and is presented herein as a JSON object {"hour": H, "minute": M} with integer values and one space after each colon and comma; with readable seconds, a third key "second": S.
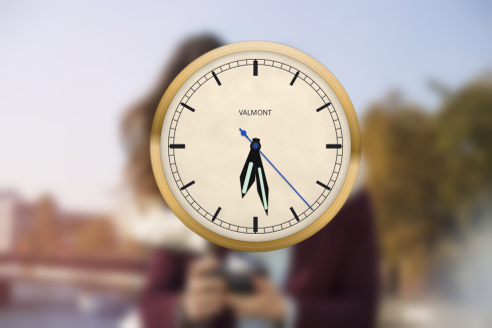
{"hour": 6, "minute": 28, "second": 23}
